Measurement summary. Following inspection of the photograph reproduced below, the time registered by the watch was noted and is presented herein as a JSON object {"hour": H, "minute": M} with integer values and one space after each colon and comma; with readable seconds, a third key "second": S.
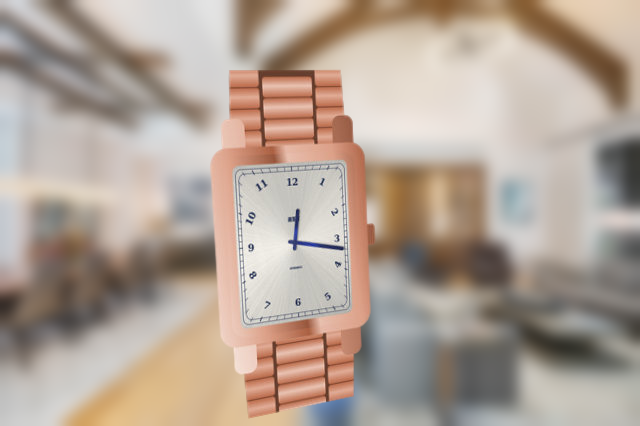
{"hour": 12, "minute": 17}
